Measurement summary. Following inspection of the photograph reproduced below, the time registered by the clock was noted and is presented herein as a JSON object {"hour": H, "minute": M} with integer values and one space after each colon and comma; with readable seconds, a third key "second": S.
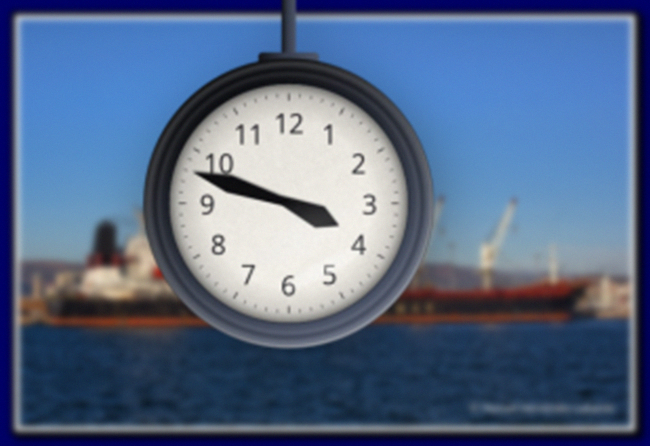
{"hour": 3, "minute": 48}
